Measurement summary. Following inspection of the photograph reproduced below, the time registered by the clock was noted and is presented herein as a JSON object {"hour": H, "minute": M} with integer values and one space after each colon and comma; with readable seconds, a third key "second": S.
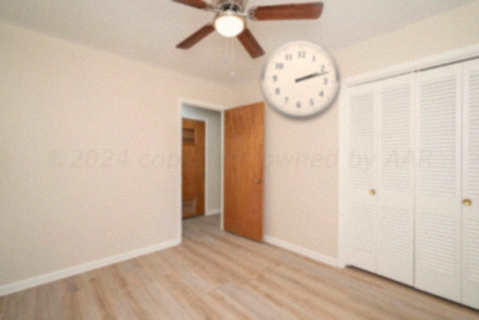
{"hour": 2, "minute": 12}
